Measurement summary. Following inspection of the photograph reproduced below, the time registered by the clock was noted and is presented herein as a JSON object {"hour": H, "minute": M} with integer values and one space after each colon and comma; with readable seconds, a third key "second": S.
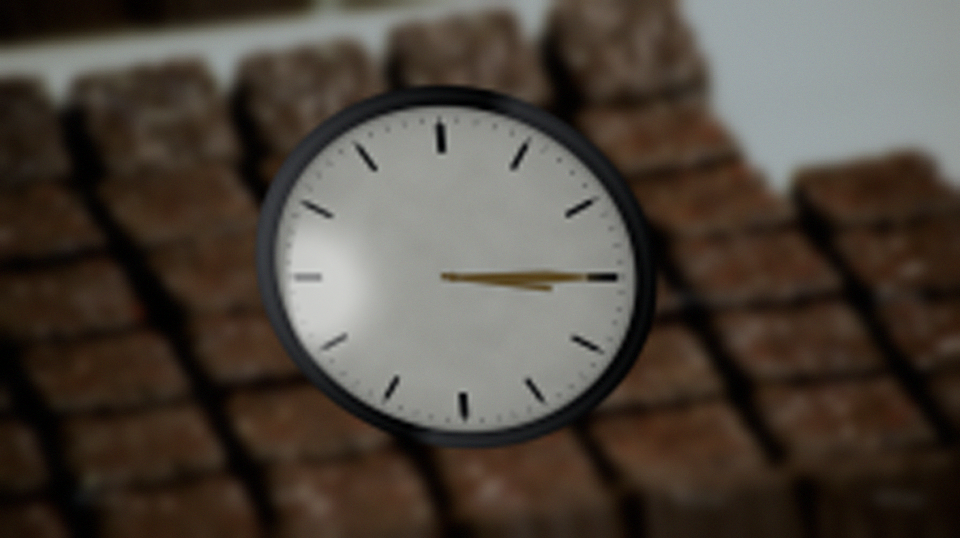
{"hour": 3, "minute": 15}
